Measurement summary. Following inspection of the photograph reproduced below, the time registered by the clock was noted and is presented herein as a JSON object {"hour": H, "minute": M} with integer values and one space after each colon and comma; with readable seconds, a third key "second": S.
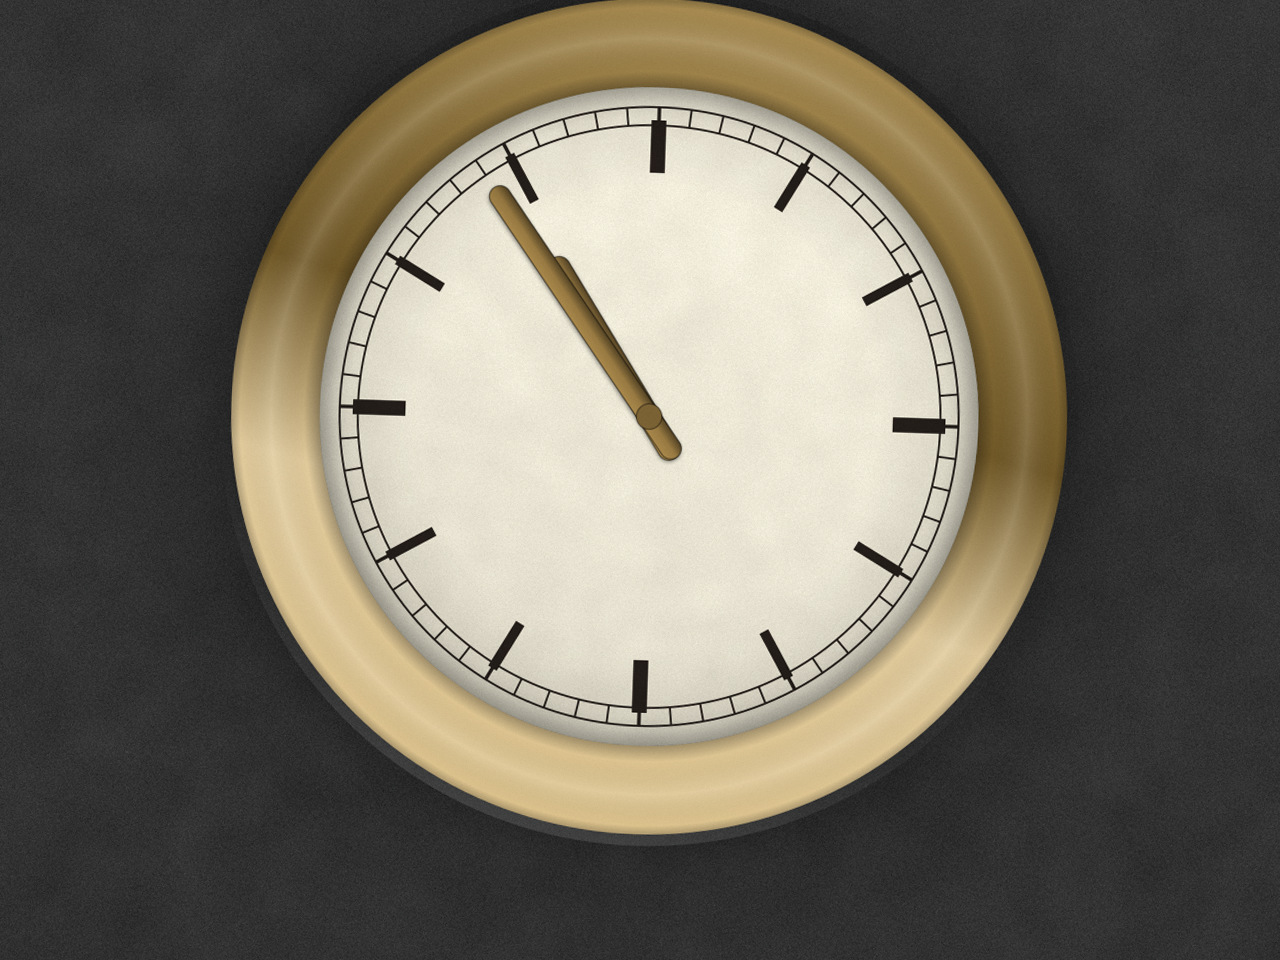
{"hour": 10, "minute": 54}
